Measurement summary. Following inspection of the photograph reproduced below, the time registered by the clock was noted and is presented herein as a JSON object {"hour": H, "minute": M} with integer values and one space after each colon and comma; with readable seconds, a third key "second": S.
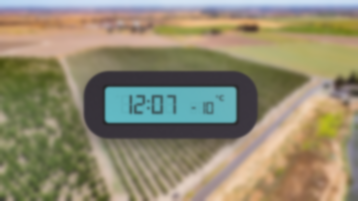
{"hour": 12, "minute": 7}
